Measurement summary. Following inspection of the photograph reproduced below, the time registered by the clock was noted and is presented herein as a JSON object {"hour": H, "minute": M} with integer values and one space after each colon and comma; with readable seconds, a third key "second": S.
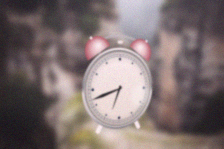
{"hour": 6, "minute": 42}
